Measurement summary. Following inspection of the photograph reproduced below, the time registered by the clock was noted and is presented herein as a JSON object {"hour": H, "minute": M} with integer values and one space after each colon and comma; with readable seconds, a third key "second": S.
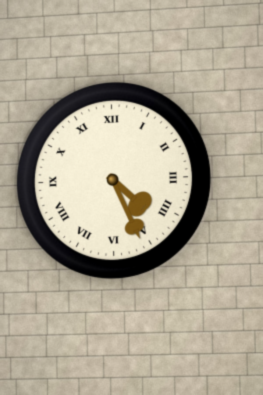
{"hour": 4, "minute": 26}
